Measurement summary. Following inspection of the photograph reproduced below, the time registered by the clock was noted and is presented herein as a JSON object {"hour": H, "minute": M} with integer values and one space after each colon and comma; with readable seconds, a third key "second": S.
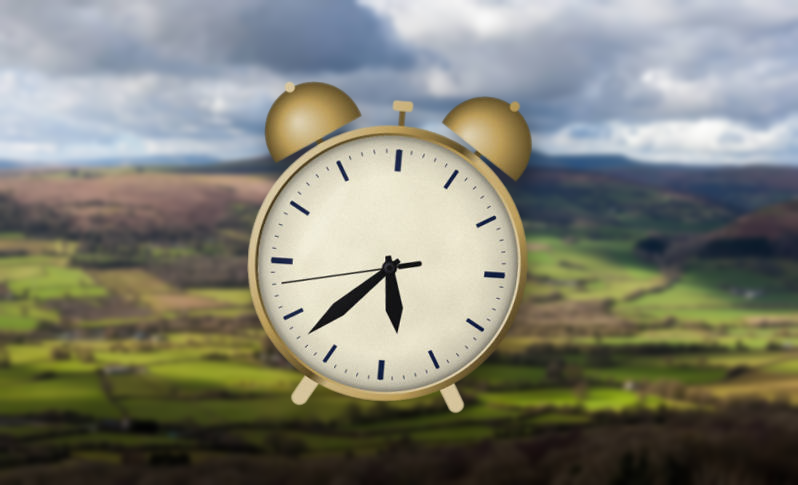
{"hour": 5, "minute": 37, "second": 43}
